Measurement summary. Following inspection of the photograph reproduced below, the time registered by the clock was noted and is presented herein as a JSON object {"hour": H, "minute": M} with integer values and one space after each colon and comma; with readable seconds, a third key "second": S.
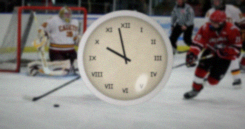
{"hour": 9, "minute": 58}
